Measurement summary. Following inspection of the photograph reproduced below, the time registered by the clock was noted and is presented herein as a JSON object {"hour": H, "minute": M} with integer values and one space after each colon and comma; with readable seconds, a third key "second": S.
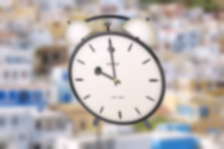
{"hour": 10, "minute": 0}
